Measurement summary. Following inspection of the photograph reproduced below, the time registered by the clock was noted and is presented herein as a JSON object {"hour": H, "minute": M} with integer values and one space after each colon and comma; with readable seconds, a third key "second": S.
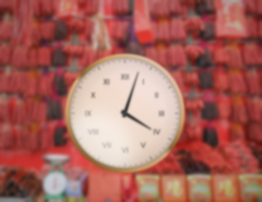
{"hour": 4, "minute": 3}
